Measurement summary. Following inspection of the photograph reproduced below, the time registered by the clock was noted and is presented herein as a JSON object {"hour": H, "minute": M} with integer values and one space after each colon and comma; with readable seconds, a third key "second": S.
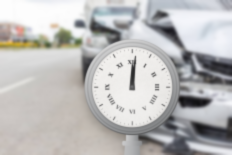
{"hour": 12, "minute": 1}
